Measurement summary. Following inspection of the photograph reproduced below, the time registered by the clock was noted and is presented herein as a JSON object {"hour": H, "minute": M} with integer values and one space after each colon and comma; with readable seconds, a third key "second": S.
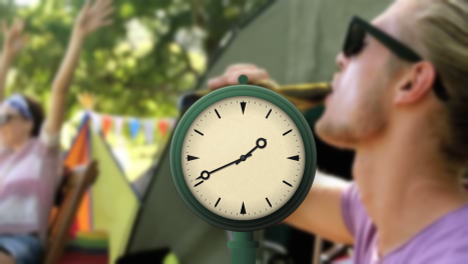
{"hour": 1, "minute": 41}
